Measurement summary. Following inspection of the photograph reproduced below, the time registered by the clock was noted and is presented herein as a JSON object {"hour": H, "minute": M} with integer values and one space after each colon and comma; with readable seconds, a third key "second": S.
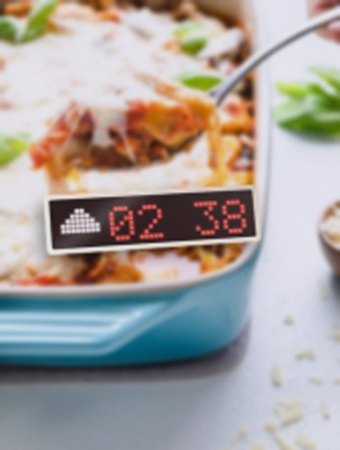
{"hour": 2, "minute": 38}
